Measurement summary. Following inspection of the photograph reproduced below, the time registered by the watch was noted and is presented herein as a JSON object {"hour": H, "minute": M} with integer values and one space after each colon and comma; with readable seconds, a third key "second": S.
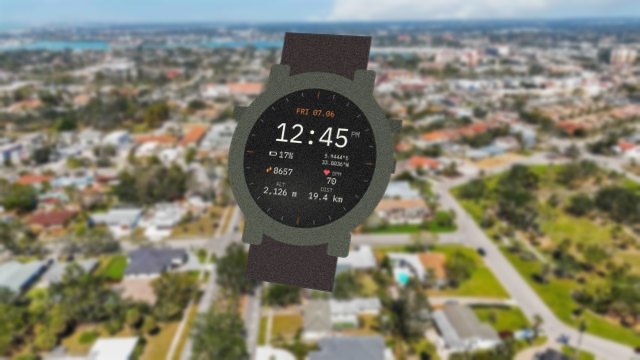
{"hour": 12, "minute": 45}
